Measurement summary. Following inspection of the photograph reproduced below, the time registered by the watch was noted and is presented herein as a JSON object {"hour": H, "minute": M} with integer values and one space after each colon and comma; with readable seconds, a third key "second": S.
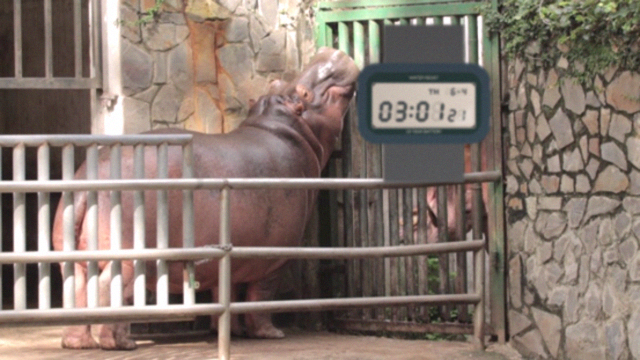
{"hour": 3, "minute": 1, "second": 21}
